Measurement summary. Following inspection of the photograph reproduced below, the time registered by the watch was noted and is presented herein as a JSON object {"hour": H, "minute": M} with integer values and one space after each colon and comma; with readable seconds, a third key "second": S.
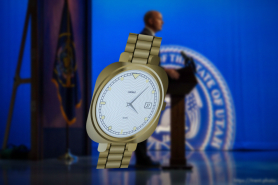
{"hour": 4, "minute": 7}
